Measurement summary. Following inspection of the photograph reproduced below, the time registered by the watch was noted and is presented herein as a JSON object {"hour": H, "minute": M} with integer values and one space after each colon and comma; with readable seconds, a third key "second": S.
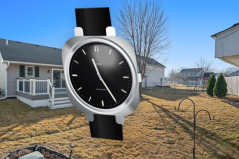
{"hour": 11, "minute": 25}
